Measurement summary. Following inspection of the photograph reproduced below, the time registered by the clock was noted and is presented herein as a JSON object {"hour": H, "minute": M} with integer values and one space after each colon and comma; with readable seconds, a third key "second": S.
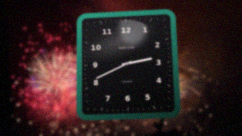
{"hour": 2, "minute": 41}
